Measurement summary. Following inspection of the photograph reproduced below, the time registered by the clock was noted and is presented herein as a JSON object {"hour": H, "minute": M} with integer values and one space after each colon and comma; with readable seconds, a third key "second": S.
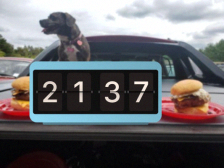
{"hour": 21, "minute": 37}
